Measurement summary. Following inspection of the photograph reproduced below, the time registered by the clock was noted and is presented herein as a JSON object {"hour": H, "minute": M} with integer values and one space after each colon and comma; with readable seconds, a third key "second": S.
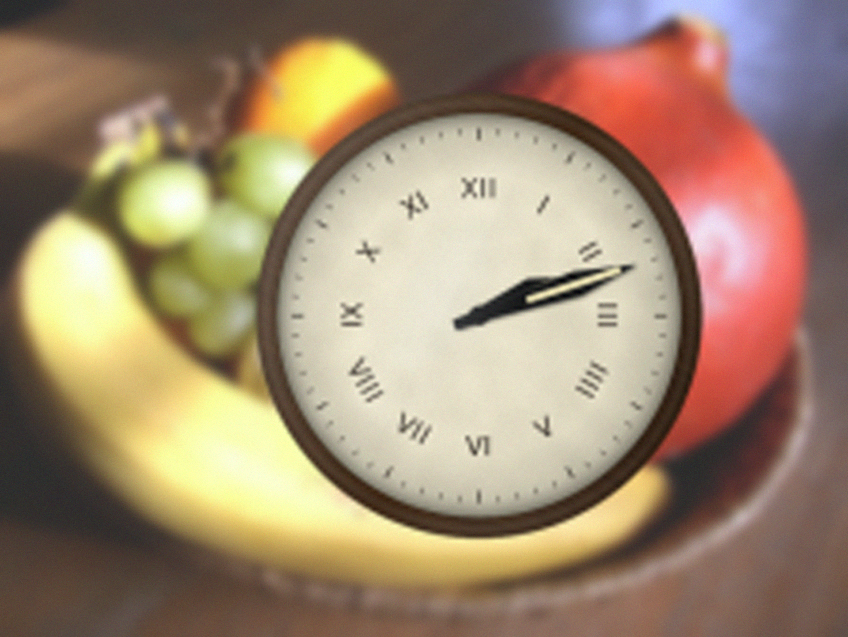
{"hour": 2, "minute": 12}
